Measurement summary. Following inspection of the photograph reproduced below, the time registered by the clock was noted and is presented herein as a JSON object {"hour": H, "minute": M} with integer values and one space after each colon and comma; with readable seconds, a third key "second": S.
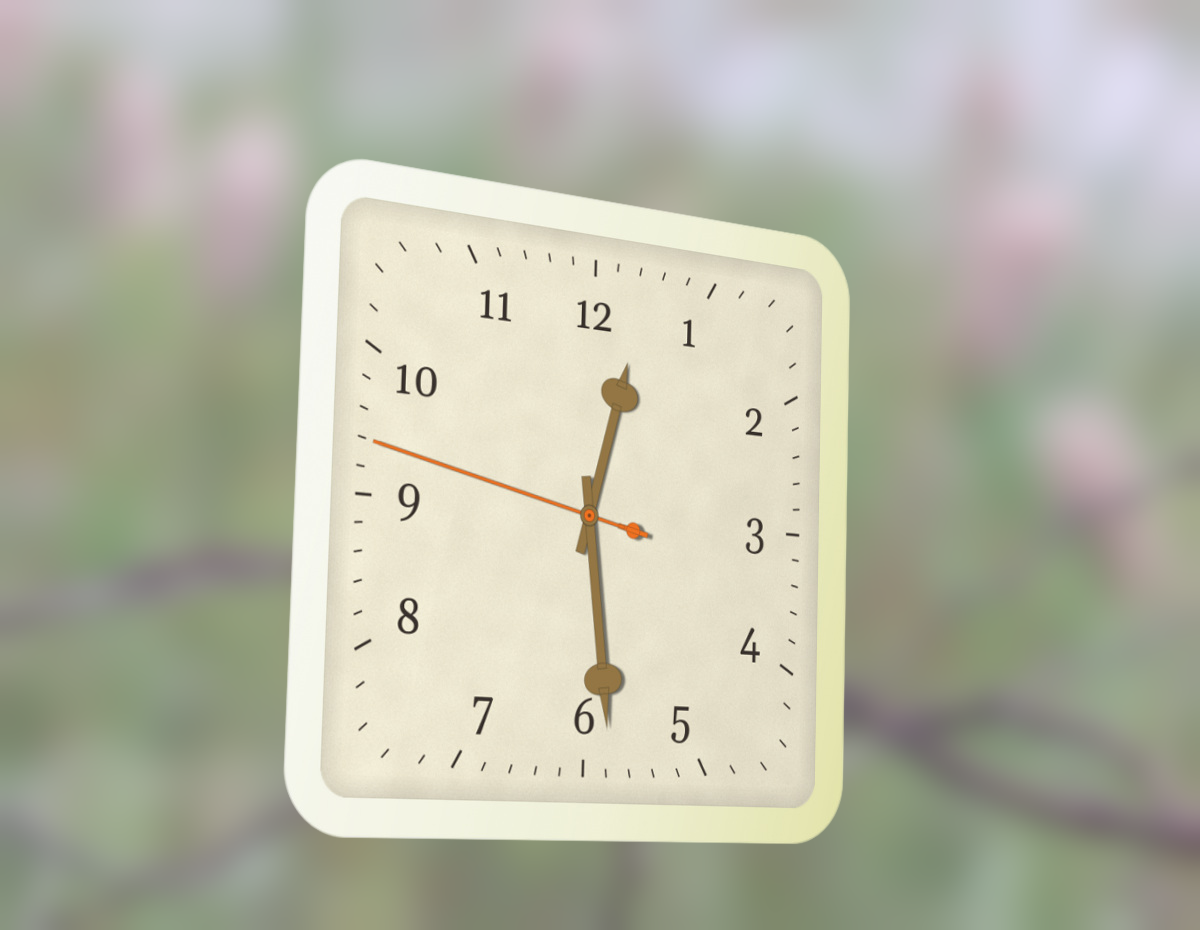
{"hour": 12, "minute": 28, "second": 47}
